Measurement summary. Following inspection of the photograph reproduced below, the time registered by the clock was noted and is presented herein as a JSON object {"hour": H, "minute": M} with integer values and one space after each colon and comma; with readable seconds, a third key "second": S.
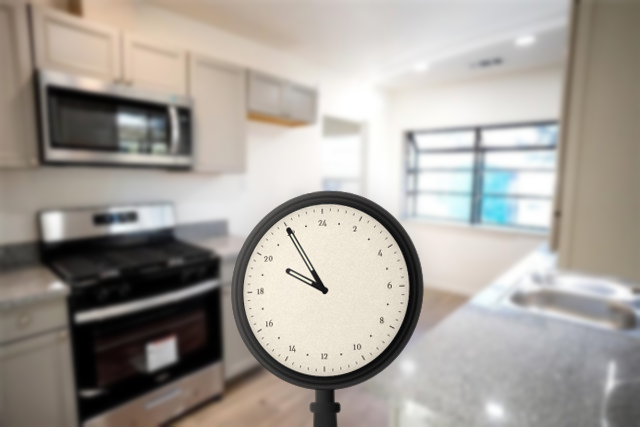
{"hour": 19, "minute": 55}
